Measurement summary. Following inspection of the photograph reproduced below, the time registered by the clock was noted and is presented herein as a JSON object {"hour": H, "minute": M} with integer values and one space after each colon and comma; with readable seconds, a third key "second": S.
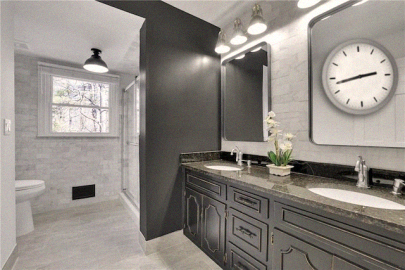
{"hour": 2, "minute": 43}
